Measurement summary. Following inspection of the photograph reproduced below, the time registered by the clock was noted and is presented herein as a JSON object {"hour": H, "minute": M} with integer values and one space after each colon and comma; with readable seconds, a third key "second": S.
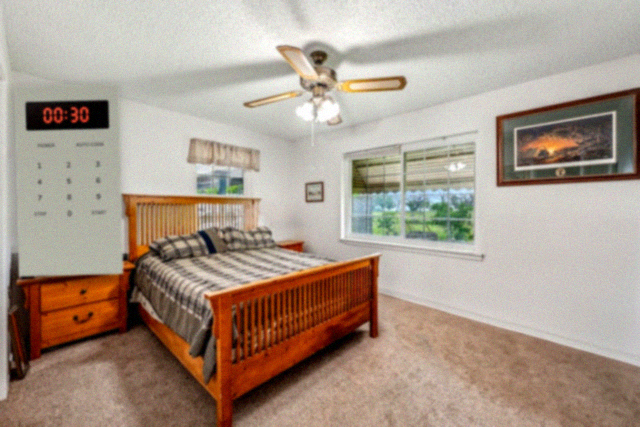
{"hour": 0, "minute": 30}
